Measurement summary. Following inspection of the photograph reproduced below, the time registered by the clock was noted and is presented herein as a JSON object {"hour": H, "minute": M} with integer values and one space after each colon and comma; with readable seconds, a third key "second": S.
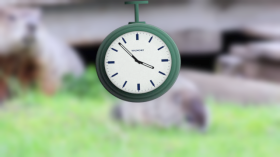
{"hour": 3, "minute": 53}
